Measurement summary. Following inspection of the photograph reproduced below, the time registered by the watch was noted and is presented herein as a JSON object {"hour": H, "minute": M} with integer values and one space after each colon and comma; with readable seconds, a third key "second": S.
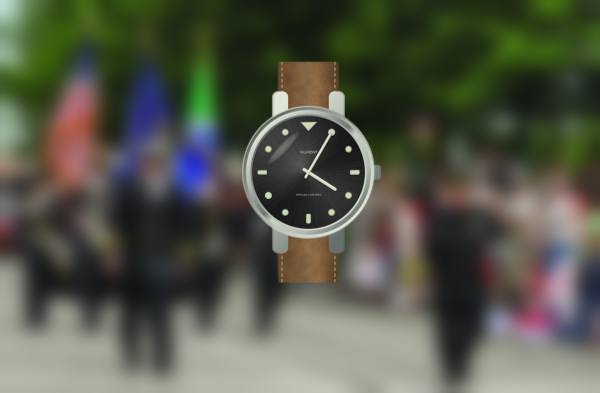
{"hour": 4, "minute": 5}
